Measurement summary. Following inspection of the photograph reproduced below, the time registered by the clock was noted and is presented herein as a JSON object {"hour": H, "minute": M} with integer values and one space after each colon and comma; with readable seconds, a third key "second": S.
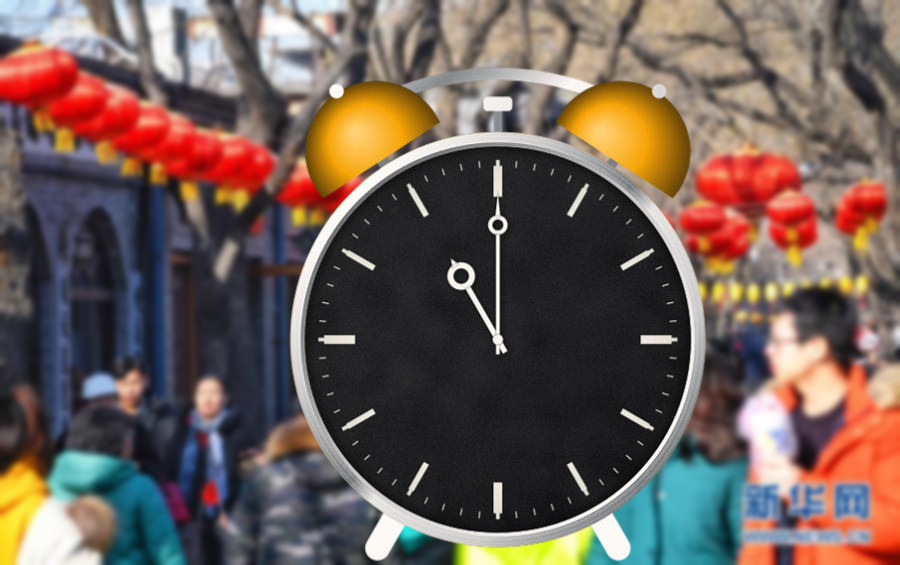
{"hour": 11, "minute": 0}
